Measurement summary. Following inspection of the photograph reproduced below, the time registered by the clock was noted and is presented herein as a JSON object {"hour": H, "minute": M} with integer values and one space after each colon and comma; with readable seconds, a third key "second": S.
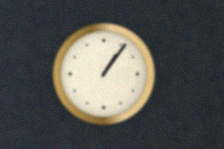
{"hour": 1, "minute": 6}
